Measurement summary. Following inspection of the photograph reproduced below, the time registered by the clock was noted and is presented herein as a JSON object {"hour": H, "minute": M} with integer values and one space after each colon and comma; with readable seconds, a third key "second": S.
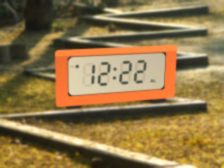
{"hour": 12, "minute": 22}
